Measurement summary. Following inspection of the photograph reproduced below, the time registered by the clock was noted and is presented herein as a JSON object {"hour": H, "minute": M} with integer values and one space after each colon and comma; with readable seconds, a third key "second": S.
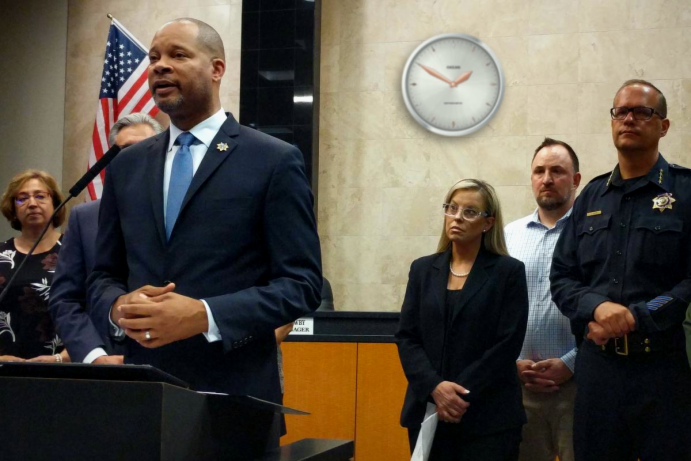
{"hour": 1, "minute": 50}
